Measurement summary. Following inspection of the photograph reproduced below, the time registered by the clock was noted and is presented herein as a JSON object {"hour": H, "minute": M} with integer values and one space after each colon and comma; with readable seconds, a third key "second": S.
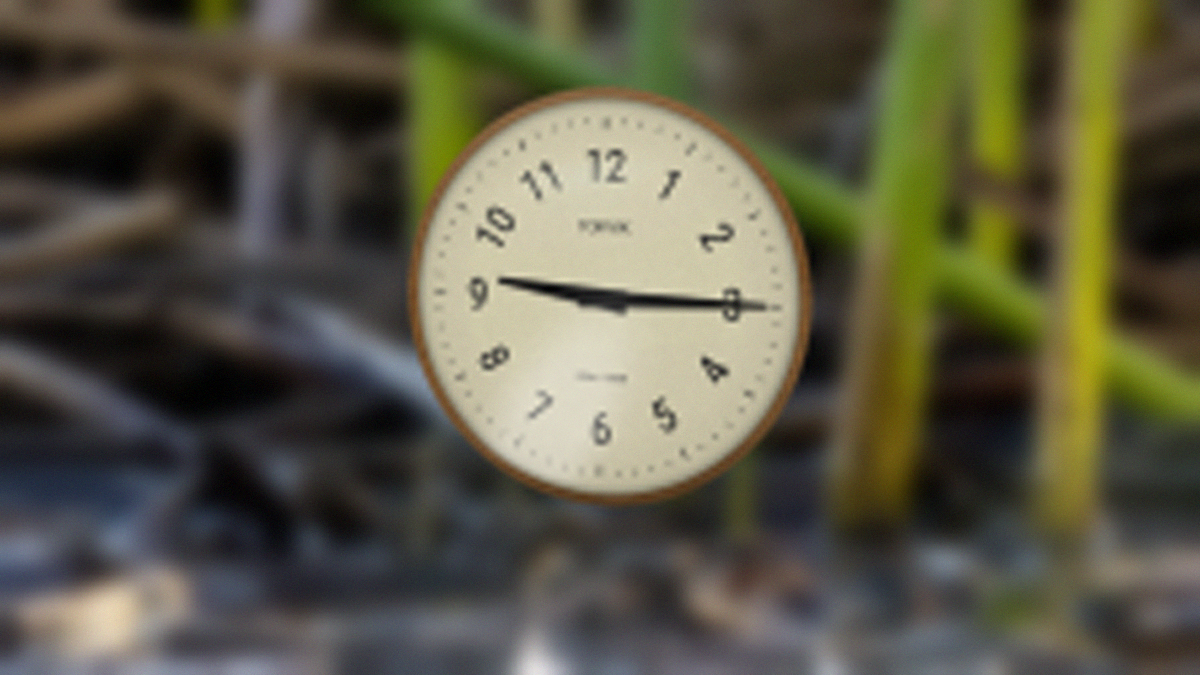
{"hour": 9, "minute": 15}
